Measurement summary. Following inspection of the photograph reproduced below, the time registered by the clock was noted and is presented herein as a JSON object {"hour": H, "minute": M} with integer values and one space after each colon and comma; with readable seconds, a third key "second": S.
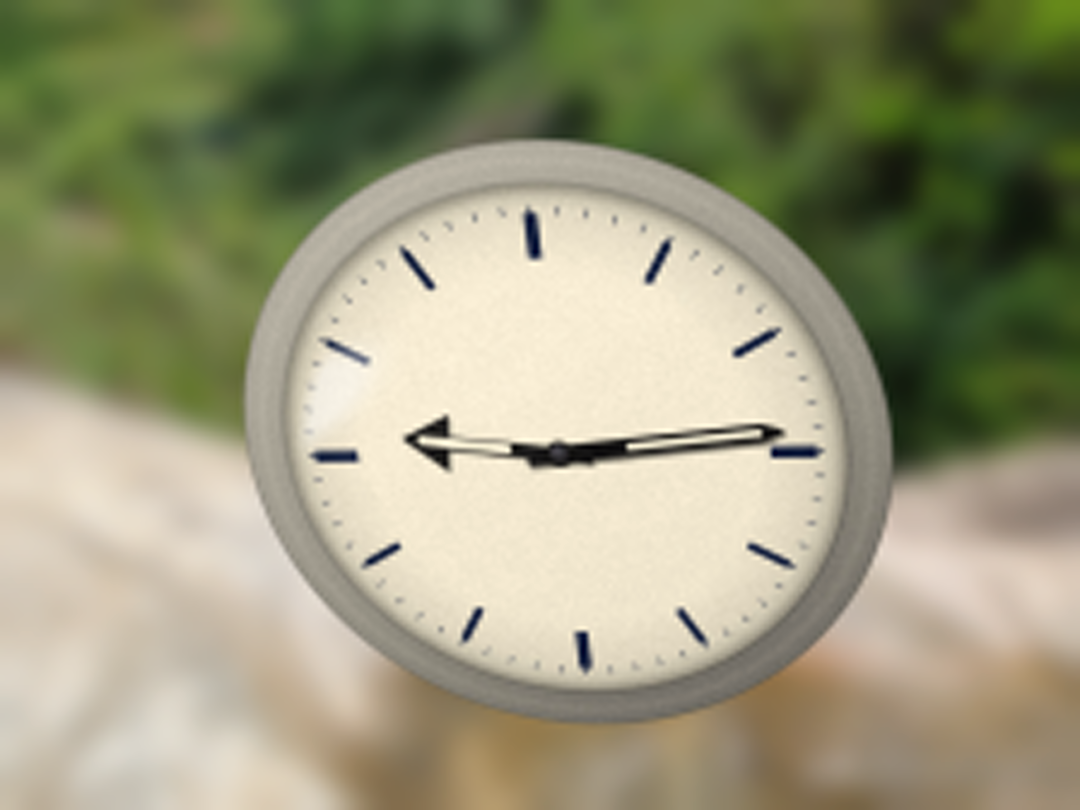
{"hour": 9, "minute": 14}
